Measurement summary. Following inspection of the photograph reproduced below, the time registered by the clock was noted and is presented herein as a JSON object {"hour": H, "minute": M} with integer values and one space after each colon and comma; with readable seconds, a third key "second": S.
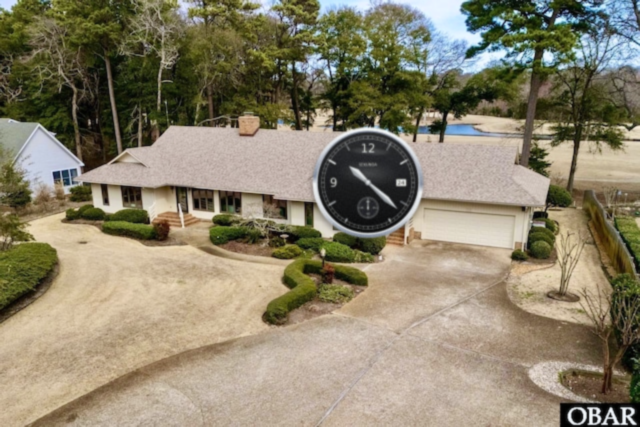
{"hour": 10, "minute": 22}
